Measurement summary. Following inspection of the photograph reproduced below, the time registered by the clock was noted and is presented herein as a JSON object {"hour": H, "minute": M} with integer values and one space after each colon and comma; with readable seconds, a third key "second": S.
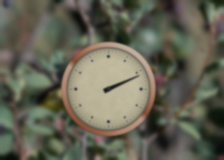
{"hour": 2, "minute": 11}
